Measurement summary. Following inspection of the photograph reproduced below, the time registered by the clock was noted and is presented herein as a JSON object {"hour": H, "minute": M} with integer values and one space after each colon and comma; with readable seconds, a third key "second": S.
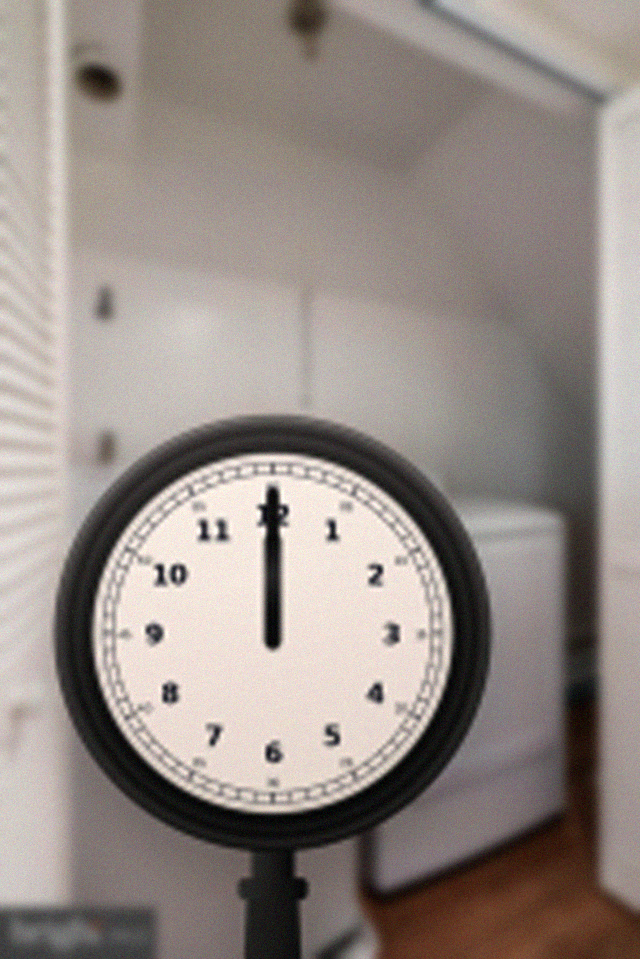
{"hour": 12, "minute": 0}
